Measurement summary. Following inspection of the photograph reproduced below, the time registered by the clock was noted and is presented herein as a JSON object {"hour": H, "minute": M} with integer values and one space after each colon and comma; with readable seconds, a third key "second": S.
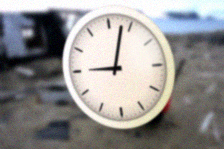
{"hour": 9, "minute": 3}
